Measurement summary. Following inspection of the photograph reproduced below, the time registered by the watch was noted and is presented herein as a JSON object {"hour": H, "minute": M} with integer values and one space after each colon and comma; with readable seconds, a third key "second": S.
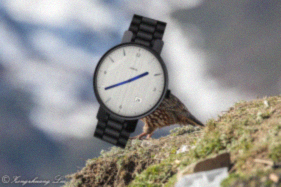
{"hour": 1, "minute": 39}
